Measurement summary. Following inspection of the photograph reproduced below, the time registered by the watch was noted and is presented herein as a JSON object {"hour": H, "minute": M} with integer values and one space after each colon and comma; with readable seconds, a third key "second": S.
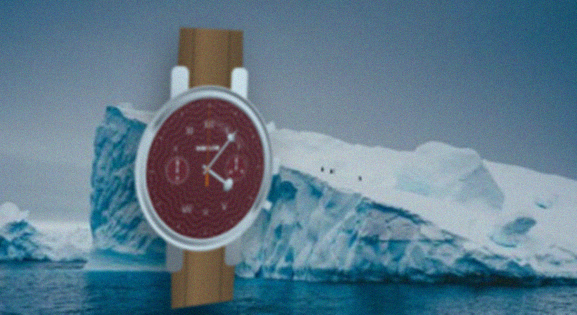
{"hour": 4, "minute": 7}
